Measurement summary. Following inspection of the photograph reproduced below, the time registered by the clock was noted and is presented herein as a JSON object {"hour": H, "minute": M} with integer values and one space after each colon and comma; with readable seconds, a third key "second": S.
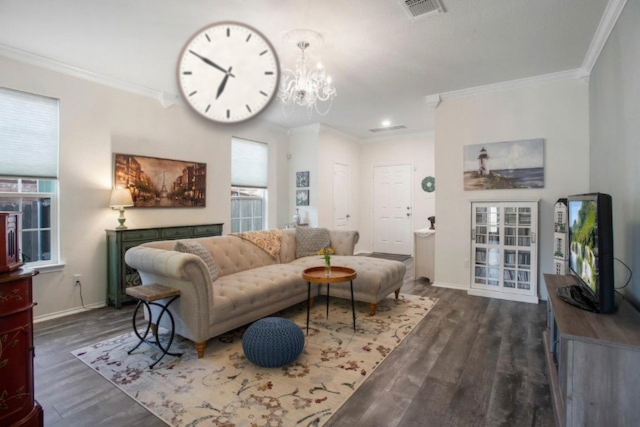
{"hour": 6, "minute": 50}
